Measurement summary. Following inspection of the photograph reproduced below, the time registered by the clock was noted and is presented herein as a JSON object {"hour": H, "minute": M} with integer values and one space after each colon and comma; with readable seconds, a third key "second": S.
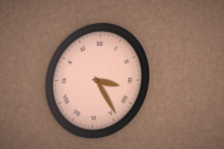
{"hour": 3, "minute": 24}
